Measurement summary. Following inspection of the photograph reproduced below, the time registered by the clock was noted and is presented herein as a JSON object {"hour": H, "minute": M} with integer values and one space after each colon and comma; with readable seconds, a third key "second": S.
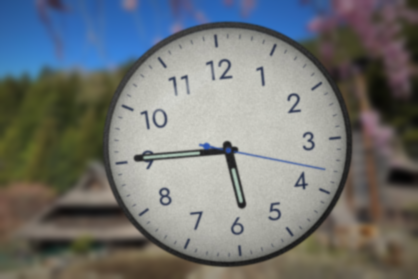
{"hour": 5, "minute": 45, "second": 18}
